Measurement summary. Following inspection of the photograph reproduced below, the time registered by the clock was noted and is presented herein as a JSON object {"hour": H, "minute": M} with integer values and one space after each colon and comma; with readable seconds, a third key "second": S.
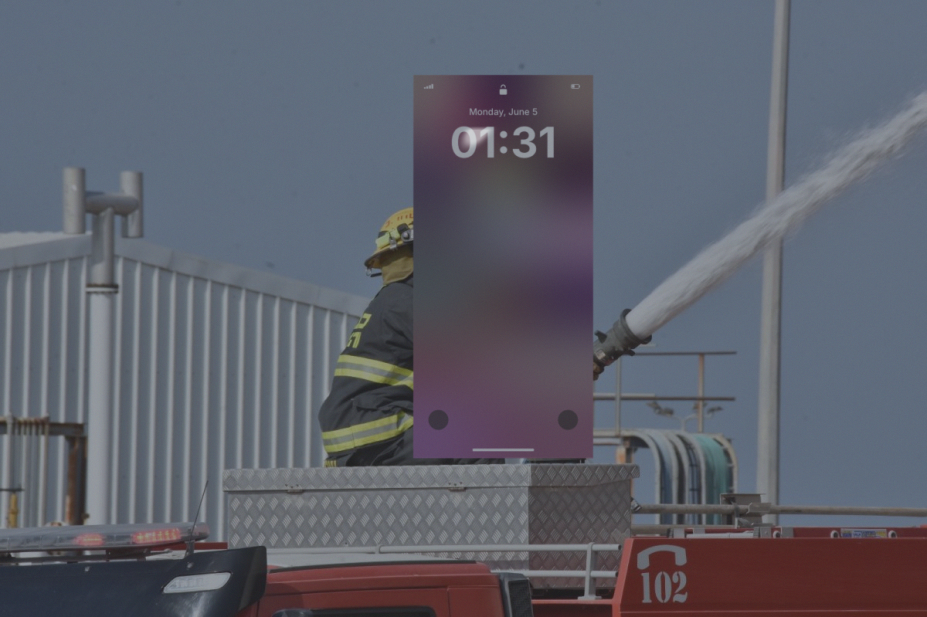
{"hour": 1, "minute": 31}
